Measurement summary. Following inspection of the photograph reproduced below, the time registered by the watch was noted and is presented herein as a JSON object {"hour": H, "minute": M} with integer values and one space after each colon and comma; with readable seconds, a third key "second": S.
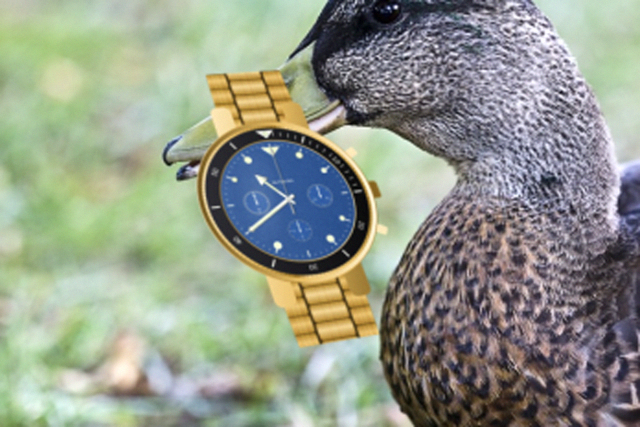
{"hour": 10, "minute": 40}
